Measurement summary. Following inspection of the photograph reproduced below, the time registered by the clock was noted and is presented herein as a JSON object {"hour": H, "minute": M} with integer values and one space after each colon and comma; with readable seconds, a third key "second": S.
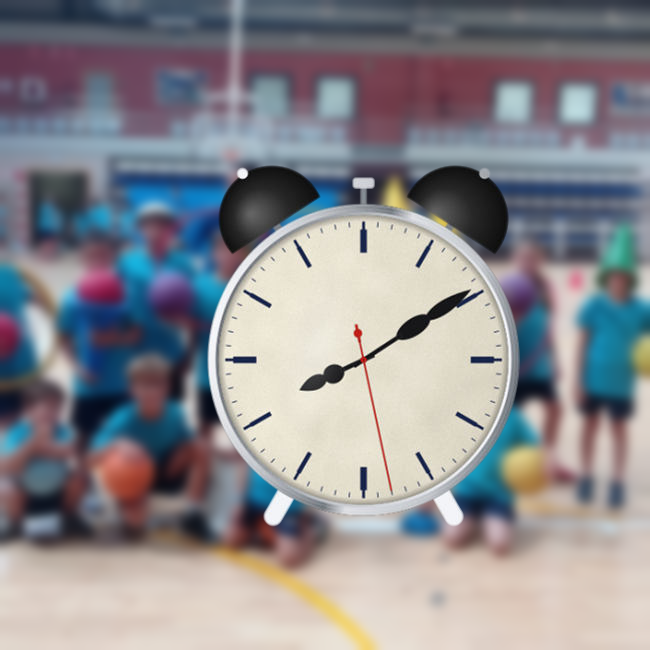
{"hour": 8, "minute": 9, "second": 28}
